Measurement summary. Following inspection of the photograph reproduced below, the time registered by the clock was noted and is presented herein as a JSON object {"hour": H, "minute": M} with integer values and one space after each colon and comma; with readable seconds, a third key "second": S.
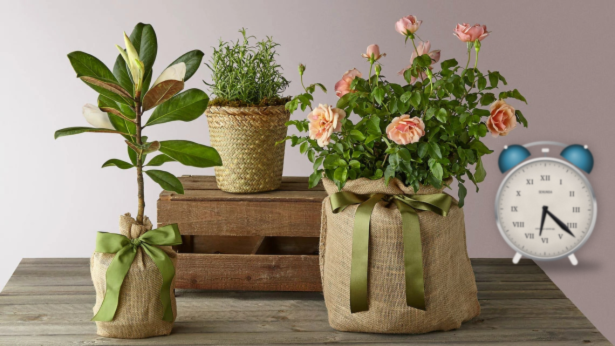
{"hour": 6, "minute": 22}
